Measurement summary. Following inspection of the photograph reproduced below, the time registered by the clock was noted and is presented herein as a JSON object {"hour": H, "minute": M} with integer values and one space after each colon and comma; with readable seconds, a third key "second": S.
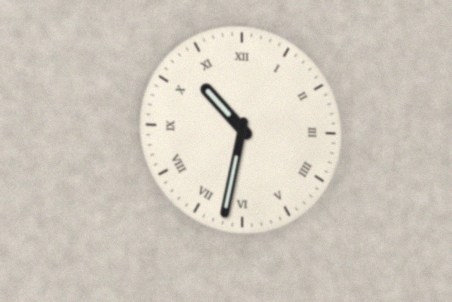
{"hour": 10, "minute": 32}
